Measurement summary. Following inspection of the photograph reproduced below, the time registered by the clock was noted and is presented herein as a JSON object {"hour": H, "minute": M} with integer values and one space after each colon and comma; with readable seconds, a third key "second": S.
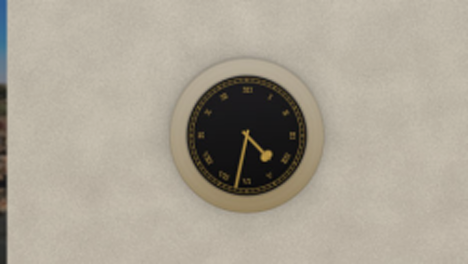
{"hour": 4, "minute": 32}
